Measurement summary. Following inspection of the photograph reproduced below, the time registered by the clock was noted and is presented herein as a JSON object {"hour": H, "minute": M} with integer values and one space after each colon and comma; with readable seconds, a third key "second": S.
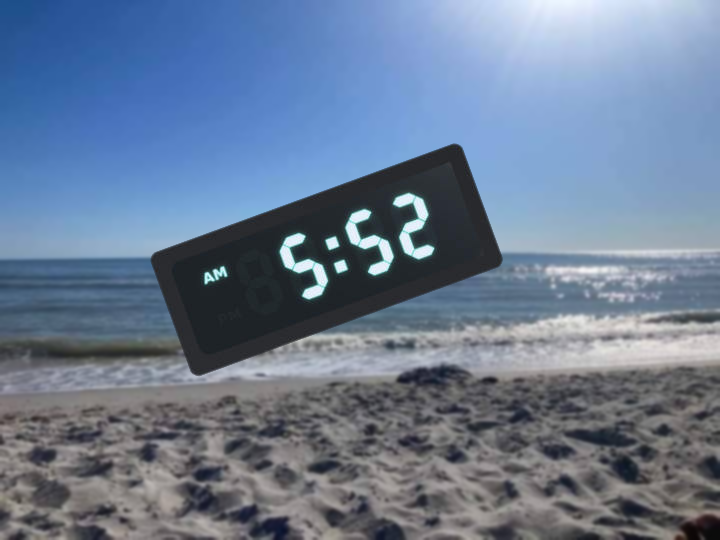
{"hour": 5, "minute": 52}
